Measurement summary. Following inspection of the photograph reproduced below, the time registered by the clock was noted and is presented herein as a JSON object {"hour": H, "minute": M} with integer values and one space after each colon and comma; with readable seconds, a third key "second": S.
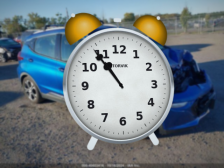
{"hour": 10, "minute": 54}
